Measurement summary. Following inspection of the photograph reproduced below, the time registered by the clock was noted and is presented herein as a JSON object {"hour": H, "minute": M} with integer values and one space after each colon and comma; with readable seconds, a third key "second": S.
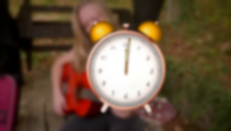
{"hour": 12, "minute": 1}
